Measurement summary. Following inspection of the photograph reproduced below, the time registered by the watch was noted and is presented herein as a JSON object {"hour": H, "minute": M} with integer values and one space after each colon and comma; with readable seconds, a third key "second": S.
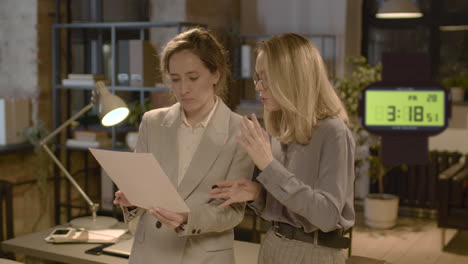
{"hour": 3, "minute": 18}
